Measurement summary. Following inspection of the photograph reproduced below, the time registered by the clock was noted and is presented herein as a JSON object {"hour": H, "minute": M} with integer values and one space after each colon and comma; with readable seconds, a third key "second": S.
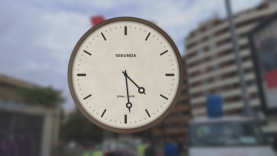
{"hour": 4, "minute": 29}
